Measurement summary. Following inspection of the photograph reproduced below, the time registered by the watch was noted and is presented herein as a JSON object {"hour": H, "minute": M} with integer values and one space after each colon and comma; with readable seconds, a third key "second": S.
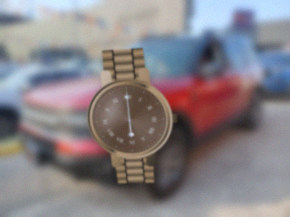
{"hour": 6, "minute": 0}
